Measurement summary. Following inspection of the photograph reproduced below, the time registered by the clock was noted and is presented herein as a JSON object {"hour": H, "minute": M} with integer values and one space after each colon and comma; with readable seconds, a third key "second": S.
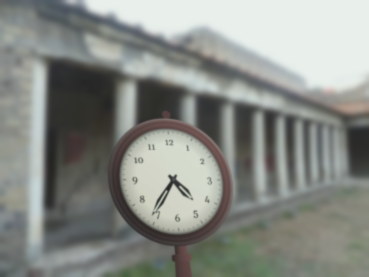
{"hour": 4, "minute": 36}
